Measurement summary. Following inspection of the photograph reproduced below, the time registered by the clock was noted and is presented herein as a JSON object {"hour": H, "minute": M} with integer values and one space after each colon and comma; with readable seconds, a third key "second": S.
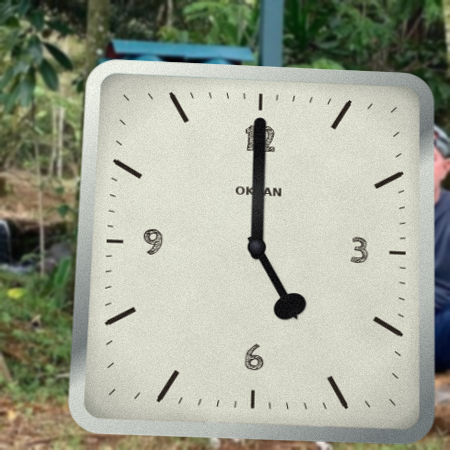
{"hour": 5, "minute": 0}
